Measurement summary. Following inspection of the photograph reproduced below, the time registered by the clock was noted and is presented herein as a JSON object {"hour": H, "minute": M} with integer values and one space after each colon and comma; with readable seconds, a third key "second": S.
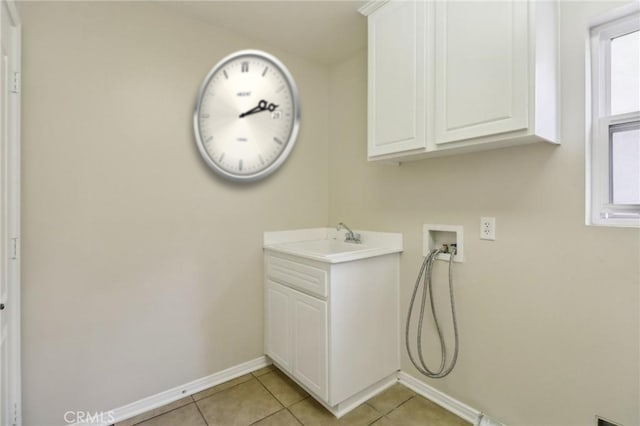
{"hour": 2, "minute": 13}
